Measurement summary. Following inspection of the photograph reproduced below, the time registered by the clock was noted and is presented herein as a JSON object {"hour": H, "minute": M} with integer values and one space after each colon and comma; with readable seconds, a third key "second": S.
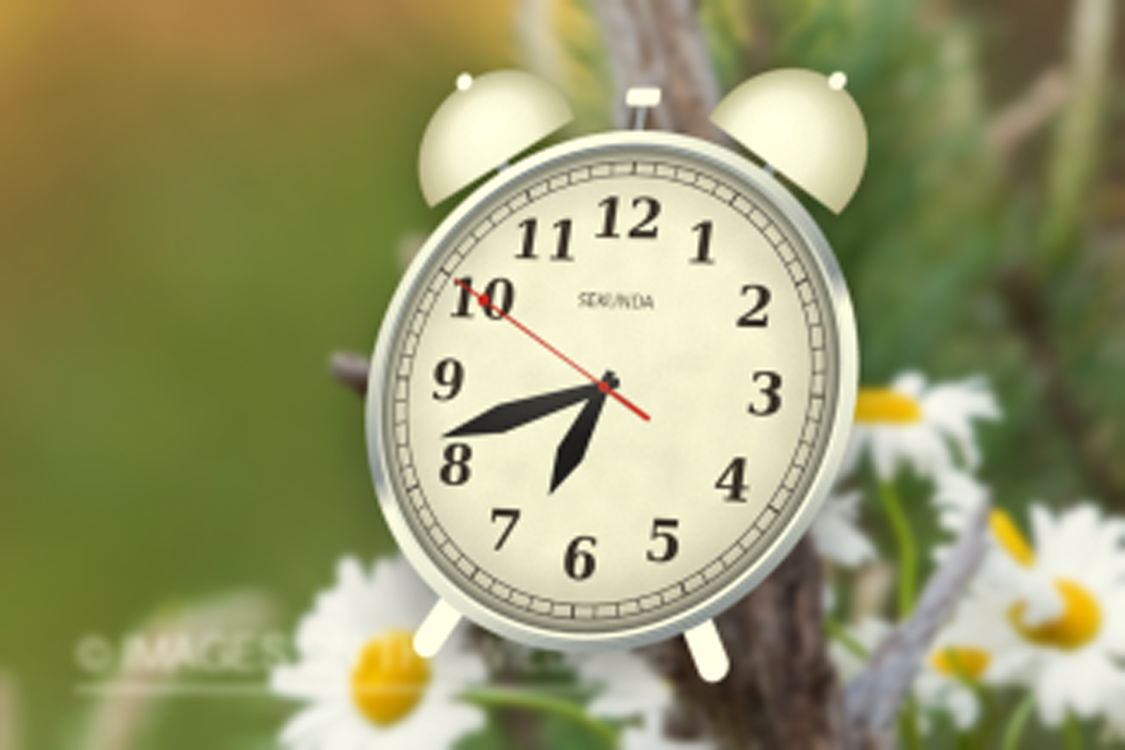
{"hour": 6, "minute": 41, "second": 50}
